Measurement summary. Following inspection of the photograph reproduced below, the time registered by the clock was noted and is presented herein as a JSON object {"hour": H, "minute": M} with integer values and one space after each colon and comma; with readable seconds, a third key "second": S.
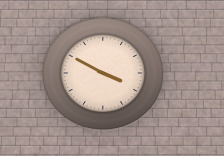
{"hour": 3, "minute": 50}
